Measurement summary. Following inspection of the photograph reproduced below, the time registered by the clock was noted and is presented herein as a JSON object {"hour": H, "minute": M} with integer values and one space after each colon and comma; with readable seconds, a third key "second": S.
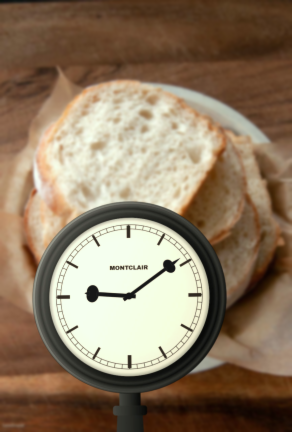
{"hour": 9, "minute": 9}
